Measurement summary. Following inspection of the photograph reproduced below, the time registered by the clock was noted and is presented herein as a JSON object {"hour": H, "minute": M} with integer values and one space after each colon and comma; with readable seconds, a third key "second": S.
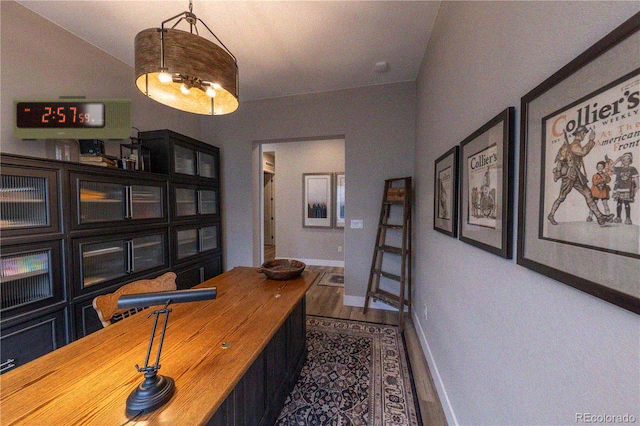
{"hour": 2, "minute": 57}
